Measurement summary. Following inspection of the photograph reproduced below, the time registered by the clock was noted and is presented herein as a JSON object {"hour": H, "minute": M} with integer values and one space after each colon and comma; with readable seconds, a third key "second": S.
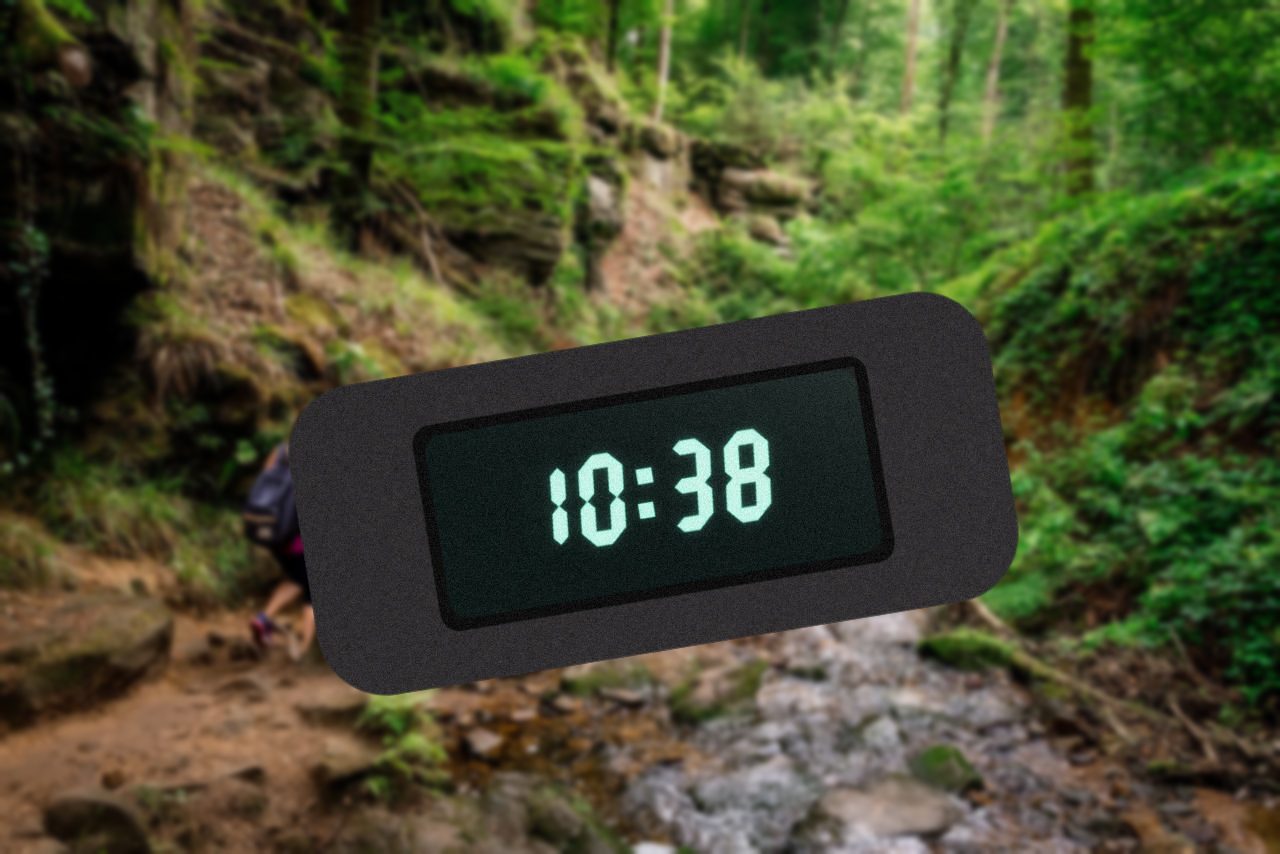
{"hour": 10, "minute": 38}
